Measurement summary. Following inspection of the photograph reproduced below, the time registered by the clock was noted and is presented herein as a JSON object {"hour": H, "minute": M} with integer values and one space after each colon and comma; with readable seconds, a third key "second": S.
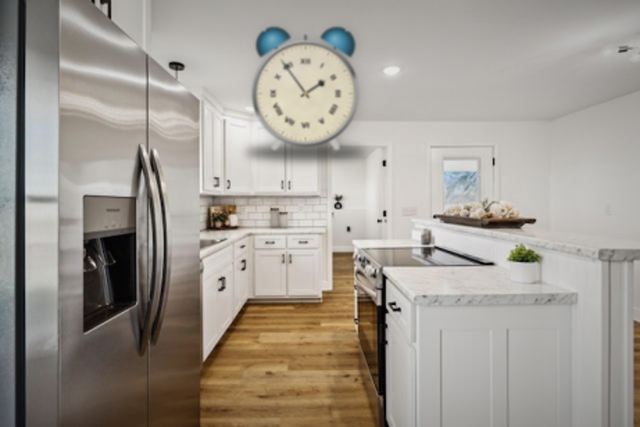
{"hour": 1, "minute": 54}
